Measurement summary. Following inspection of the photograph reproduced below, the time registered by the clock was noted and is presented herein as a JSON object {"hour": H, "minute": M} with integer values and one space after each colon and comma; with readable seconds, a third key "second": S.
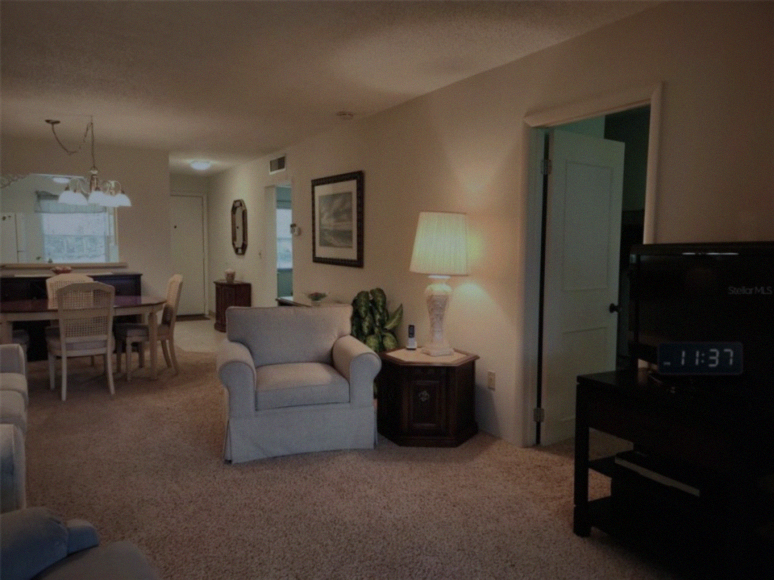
{"hour": 11, "minute": 37}
